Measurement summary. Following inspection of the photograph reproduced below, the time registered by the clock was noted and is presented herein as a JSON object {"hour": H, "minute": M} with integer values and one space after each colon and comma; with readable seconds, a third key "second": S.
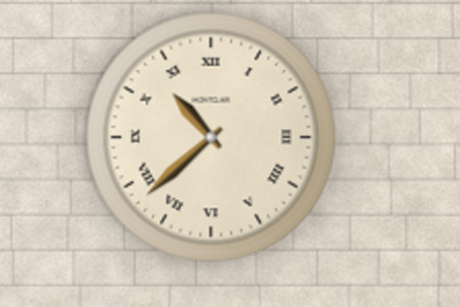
{"hour": 10, "minute": 38}
